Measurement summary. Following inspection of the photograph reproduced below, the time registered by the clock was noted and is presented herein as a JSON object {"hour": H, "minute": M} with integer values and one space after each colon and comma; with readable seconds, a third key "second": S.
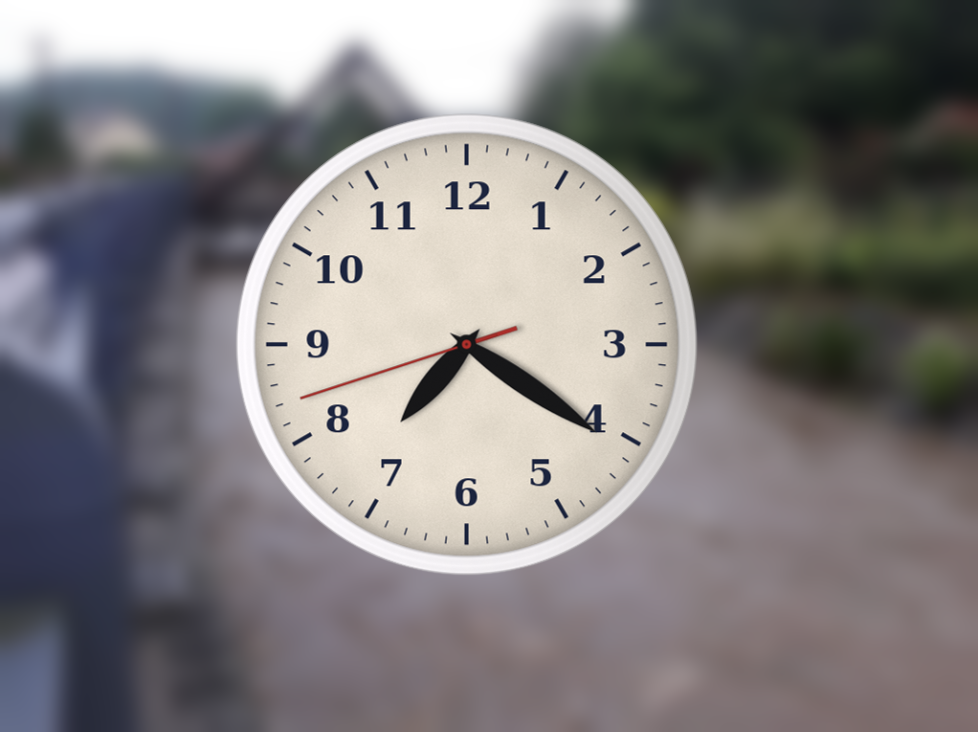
{"hour": 7, "minute": 20, "second": 42}
